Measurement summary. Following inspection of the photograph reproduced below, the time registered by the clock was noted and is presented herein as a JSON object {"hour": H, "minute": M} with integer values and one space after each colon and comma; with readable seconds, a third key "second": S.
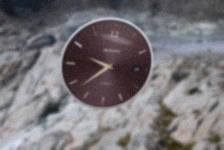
{"hour": 9, "minute": 38}
